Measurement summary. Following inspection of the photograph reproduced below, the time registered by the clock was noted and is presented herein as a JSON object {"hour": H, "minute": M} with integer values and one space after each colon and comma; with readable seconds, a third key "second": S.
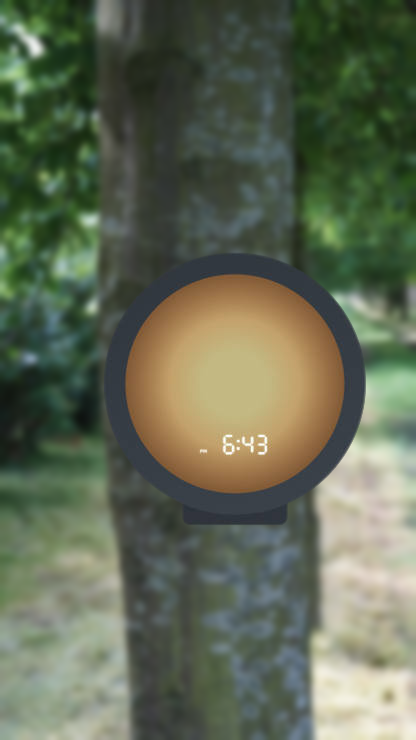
{"hour": 6, "minute": 43}
